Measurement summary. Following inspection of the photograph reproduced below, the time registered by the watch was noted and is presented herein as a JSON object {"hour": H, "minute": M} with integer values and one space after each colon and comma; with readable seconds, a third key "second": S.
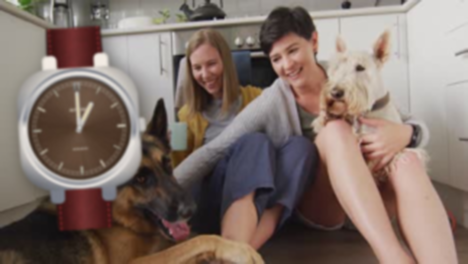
{"hour": 1, "minute": 0}
